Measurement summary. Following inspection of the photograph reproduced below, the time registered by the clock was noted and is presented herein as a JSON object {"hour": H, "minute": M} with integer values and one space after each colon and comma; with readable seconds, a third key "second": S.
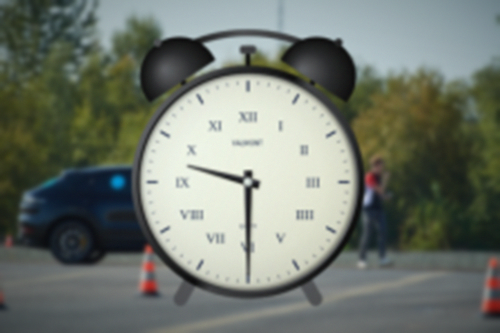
{"hour": 9, "minute": 30}
